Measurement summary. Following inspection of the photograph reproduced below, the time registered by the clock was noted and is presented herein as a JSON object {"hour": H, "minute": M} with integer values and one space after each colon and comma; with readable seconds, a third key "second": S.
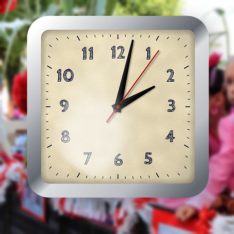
{"hour": 2, "minute": 2, "second": 6}
